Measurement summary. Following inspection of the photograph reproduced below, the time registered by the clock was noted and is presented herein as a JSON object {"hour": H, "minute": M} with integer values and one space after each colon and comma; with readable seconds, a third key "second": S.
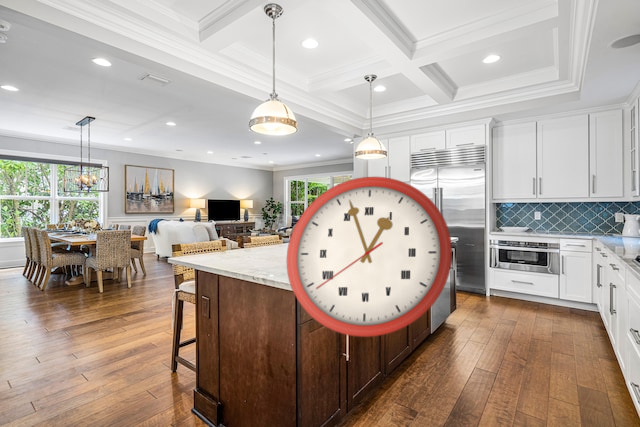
{"hour": 12, "minute": 56, "second": 39}
